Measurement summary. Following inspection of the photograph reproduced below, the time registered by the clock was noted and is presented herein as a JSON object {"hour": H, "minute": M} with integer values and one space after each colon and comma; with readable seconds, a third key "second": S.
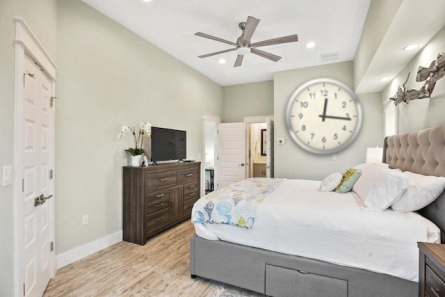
{"hour": 12, "minute": 16}
